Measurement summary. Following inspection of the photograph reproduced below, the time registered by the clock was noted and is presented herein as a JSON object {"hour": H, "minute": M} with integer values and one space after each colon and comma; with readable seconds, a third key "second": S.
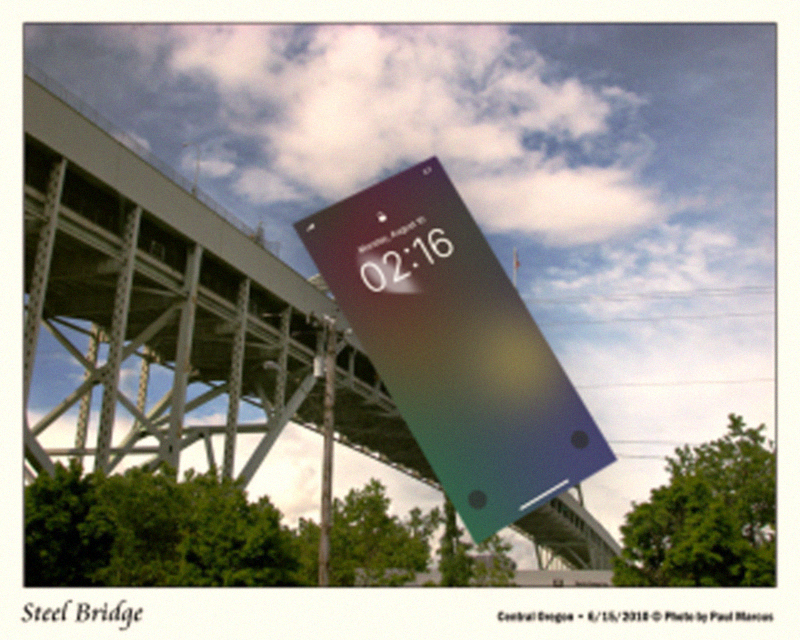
{"hour": 2, "minute": 16}
